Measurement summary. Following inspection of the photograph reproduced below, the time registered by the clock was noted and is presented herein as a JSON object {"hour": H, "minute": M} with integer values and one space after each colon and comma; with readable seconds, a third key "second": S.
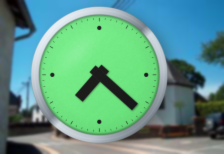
{"hour": 7, "minute": 22}
